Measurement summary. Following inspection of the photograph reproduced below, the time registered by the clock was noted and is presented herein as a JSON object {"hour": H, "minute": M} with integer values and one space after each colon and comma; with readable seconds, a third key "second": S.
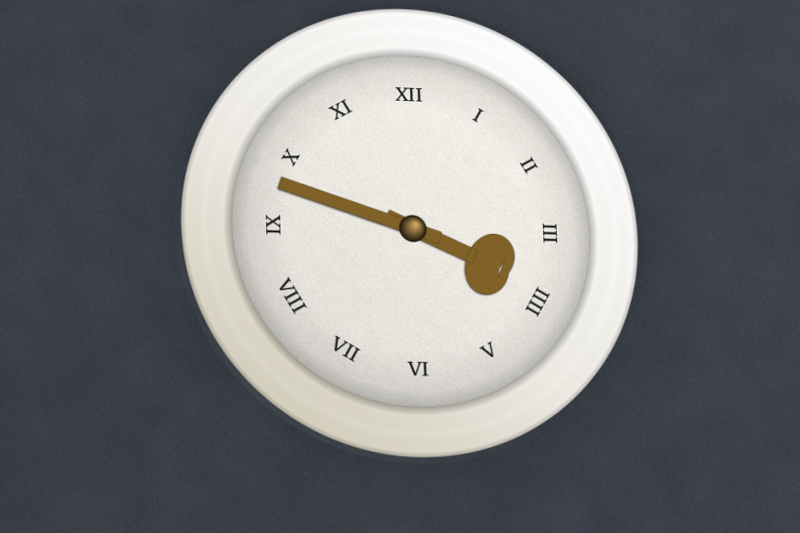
{"hour": 3, "minute": 48}
